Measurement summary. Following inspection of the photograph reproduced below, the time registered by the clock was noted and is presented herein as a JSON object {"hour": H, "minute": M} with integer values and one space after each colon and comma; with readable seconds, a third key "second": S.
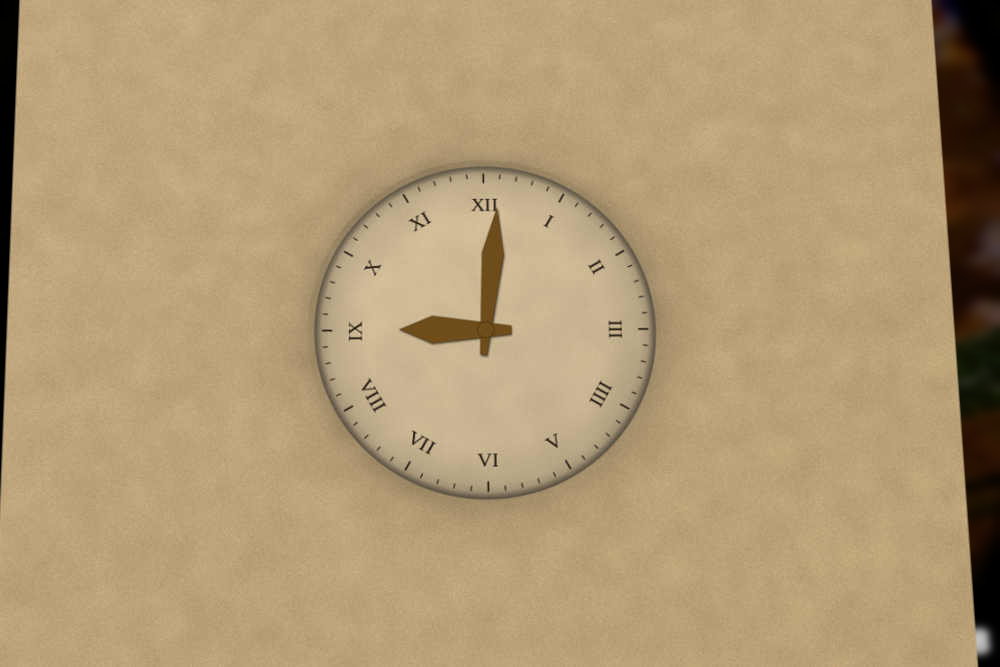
{"hour": 9, "minute": 1}
